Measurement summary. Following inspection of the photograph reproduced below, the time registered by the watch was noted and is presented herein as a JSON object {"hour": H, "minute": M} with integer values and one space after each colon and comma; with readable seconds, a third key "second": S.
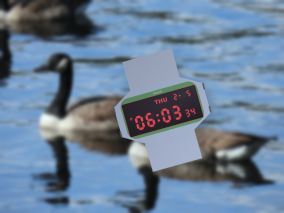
{"hour": 6, "minute": 3, "second": 34}
